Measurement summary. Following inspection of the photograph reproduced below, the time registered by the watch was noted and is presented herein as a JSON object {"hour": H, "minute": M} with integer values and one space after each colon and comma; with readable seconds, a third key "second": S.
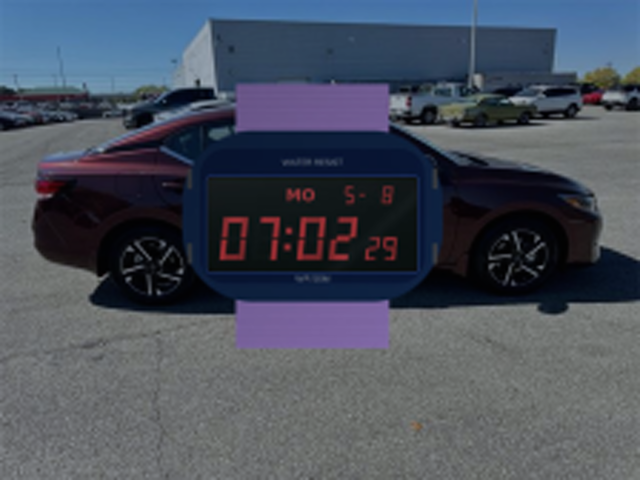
{"hour": 7, "minute": 2, "second": 29}
